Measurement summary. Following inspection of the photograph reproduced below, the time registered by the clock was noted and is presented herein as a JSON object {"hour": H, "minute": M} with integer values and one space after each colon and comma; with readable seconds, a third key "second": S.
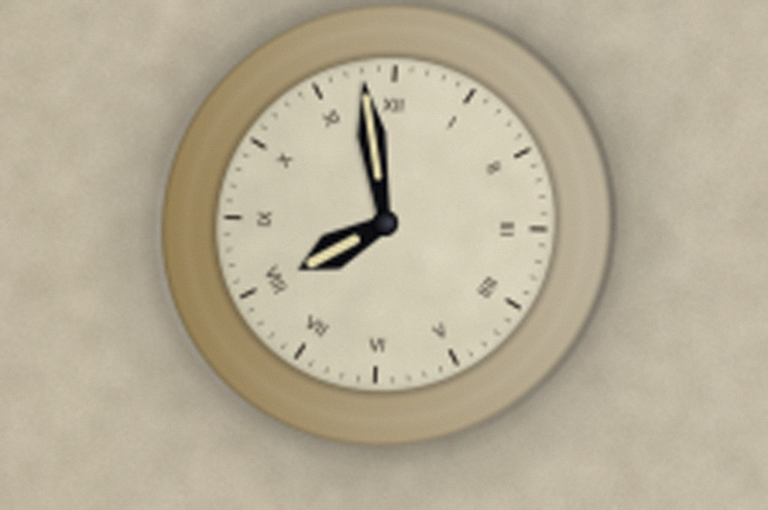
{"hour": 7, "minute": 58}
